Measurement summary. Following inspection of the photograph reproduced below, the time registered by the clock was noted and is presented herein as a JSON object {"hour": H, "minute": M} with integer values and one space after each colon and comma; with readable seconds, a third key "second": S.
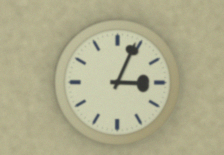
{"hour": 3, "minute": 4}
